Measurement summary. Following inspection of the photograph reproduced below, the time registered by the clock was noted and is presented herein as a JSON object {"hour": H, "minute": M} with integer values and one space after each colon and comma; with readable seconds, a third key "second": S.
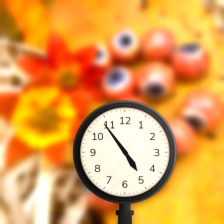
{"hour": 4, "minute": 54}
